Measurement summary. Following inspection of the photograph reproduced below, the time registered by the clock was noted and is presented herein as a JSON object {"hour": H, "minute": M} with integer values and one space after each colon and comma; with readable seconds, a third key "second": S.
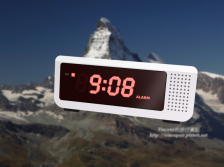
{"hour": 9, "minute": 8}
